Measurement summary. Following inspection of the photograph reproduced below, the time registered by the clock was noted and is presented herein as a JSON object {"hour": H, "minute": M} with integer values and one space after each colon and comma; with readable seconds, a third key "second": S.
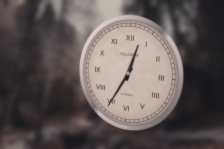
{"hour": 12, "minute": 35}
